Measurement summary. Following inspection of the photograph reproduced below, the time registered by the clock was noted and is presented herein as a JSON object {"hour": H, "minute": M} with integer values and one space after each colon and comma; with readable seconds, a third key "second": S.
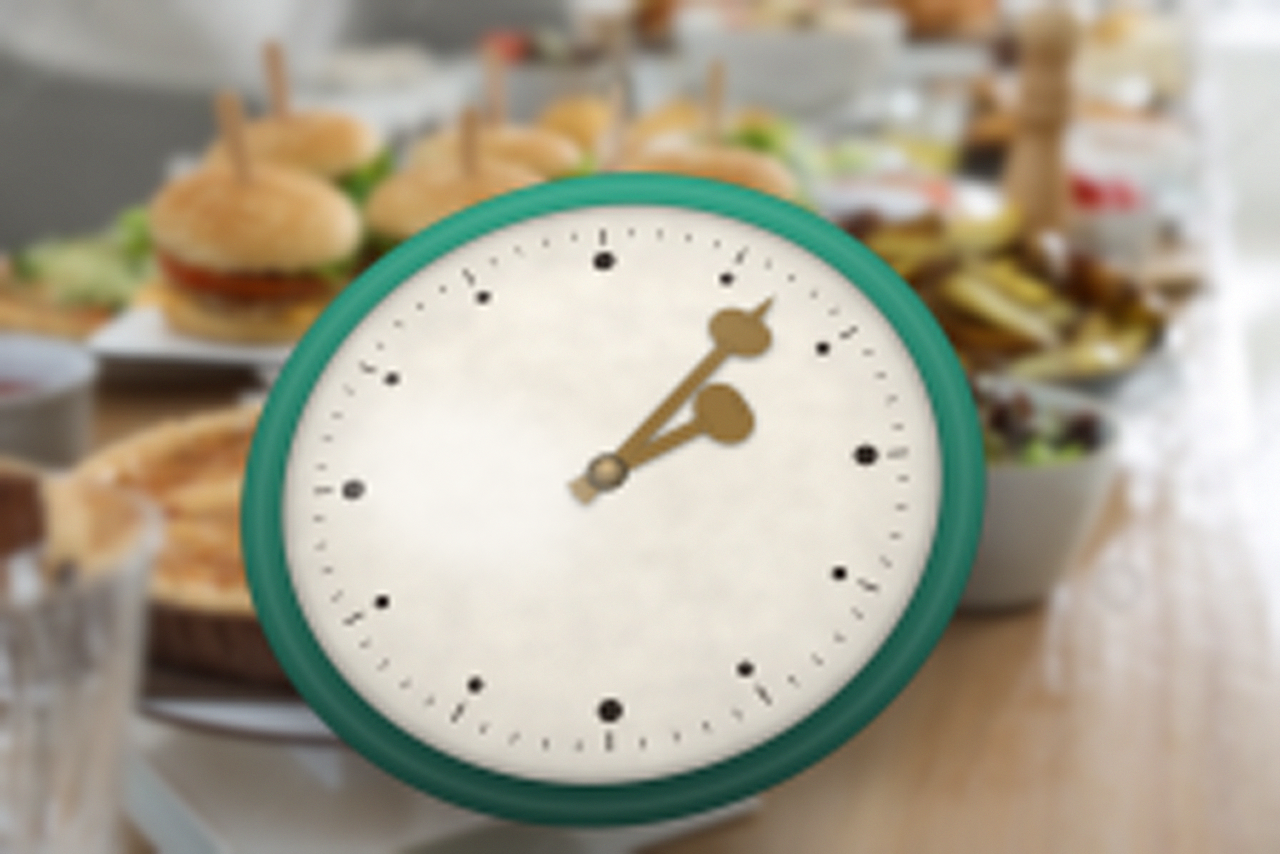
{"hour": 2, "minute": 7}
